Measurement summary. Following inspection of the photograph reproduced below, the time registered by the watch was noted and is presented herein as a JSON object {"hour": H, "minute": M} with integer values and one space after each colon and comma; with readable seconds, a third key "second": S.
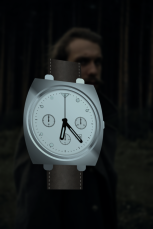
{"hour": 6, "minute": 23}
